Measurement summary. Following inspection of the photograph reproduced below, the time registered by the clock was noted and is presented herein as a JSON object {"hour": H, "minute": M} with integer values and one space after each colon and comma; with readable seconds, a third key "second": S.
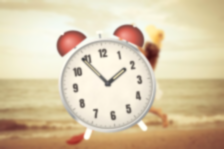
{"hour": 1, "minute": 54}
